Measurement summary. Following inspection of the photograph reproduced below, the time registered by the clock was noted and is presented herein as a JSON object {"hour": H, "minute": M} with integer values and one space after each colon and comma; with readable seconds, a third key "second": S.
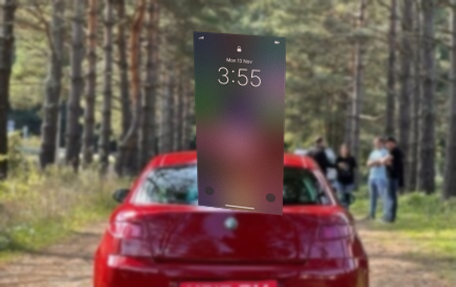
{"hour": 3, "minute": 55}
